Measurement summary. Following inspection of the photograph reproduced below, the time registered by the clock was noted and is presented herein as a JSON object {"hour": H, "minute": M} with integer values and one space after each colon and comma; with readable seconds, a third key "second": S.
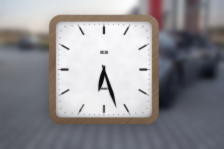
{"hour": 6, "minute": 27}
